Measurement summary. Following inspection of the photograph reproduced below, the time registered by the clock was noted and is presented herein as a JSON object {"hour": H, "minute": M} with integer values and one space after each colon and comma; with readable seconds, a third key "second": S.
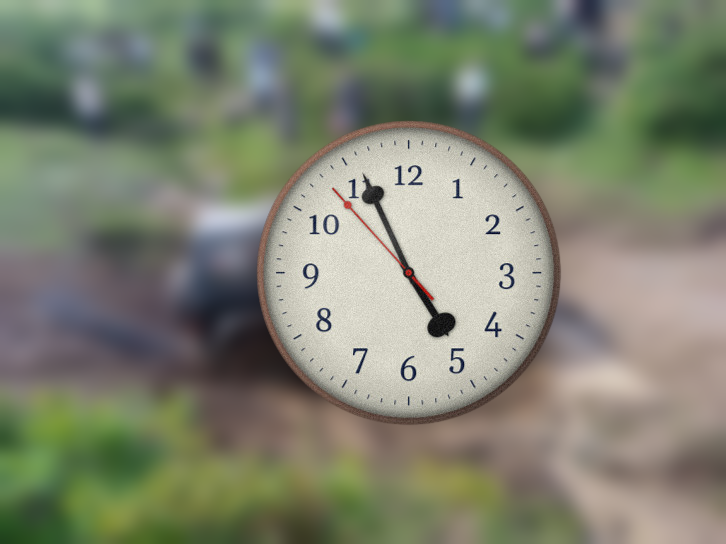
{"hour": 4, "minute": 55, "second": 53}
